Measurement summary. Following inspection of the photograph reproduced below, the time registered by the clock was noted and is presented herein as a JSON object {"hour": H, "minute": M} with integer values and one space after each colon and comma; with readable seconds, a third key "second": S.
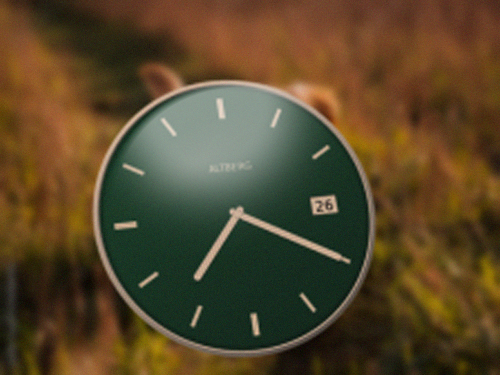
{"hour": 7, "minute": 20}
